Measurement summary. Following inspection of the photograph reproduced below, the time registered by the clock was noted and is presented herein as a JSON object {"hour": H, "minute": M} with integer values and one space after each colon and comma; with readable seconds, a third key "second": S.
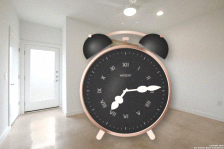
{"hour": 7, "minute": 14}
